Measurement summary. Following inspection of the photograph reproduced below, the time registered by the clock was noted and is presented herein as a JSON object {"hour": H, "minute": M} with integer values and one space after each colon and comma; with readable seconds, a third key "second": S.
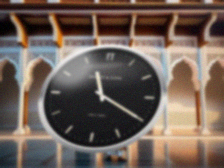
{"hour": 11, "minute": 20}
